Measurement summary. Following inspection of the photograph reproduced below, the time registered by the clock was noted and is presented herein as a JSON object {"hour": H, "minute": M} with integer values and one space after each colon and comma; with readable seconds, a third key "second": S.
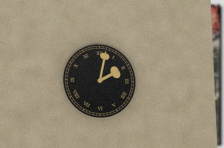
{"hour": 2, "minute": 2}
